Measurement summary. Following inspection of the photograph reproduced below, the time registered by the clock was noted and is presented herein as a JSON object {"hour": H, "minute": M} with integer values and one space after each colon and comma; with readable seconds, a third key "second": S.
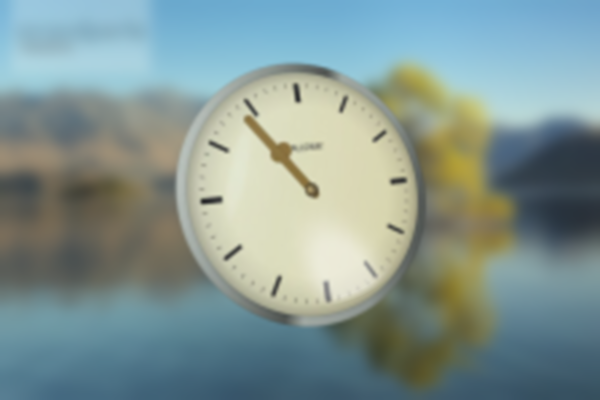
{"hour": 10, "minute": 54}
